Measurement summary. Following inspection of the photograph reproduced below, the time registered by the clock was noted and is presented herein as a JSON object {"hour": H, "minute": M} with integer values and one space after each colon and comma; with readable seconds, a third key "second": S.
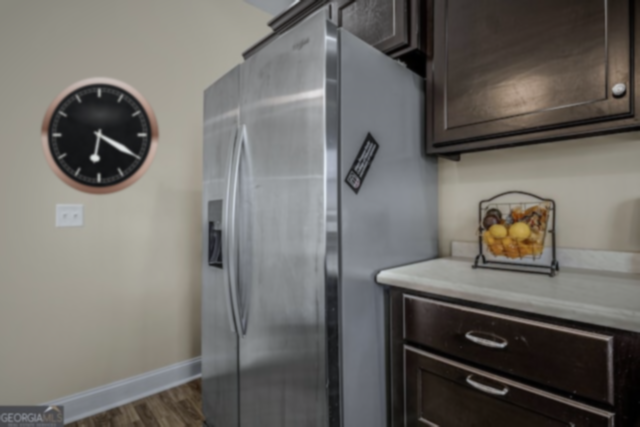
{"hour": 6, "minute": 20}
